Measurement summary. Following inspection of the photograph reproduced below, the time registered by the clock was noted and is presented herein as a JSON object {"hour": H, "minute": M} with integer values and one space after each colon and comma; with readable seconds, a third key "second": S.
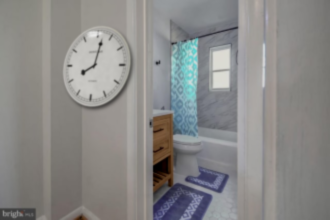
{"hour": 8, "minute": 2}
